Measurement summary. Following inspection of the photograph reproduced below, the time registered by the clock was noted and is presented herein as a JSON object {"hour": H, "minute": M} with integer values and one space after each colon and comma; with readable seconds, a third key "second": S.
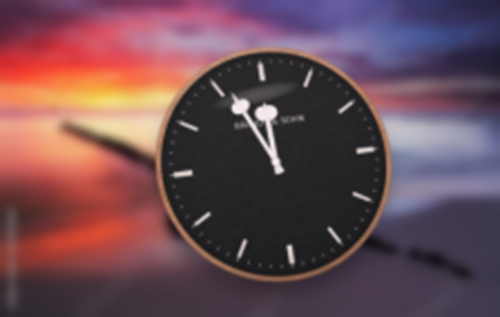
{"hour": 11, "minute": 56}
